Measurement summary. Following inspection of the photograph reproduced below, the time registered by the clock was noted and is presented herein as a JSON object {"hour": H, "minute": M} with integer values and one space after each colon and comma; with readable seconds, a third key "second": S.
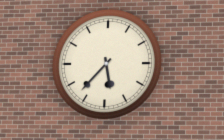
{"hour": 5, "minute": 37}
